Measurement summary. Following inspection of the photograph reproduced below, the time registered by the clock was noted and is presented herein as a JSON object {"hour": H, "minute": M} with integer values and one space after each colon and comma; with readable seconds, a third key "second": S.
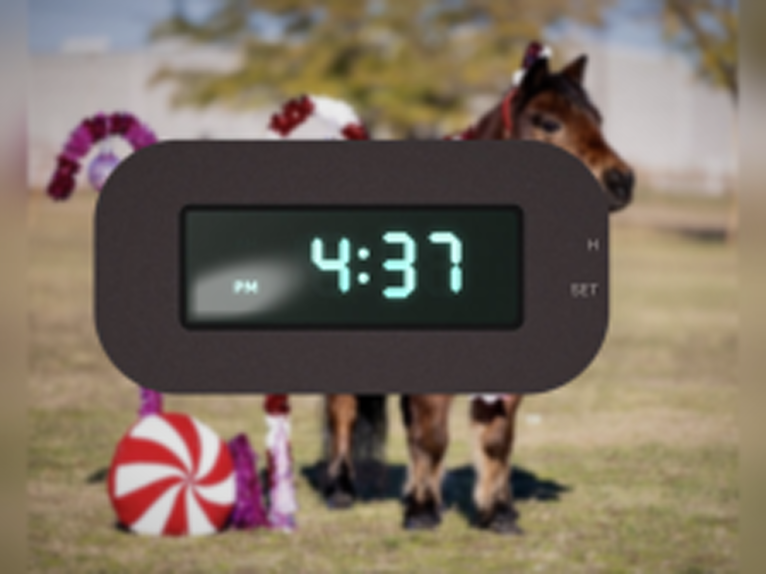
{"hour": 4, "minute": 37}
